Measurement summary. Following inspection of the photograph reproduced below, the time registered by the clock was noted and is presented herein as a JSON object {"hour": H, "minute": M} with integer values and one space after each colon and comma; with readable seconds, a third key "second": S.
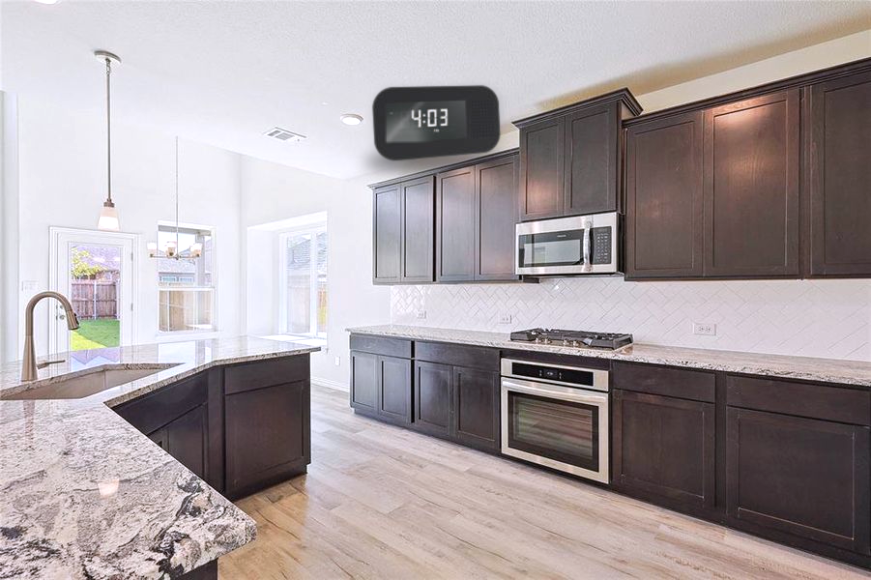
{"hour": 4, "minute": 3}
